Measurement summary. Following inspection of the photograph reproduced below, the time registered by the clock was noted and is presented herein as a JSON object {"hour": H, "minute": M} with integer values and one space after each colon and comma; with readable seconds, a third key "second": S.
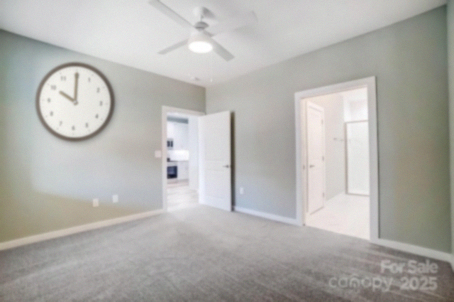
{"hour": 10, "minute": 0}
